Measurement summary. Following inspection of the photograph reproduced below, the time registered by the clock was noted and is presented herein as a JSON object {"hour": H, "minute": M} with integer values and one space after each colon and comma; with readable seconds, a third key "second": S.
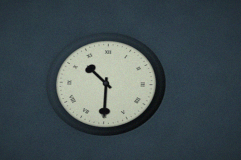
{"hour": 10, "minute": 30}
